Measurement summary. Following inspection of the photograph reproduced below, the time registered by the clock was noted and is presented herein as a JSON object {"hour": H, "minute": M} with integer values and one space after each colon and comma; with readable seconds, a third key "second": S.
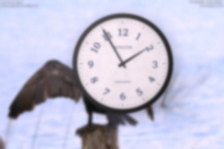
{"hour": 1, "minute": 55}
